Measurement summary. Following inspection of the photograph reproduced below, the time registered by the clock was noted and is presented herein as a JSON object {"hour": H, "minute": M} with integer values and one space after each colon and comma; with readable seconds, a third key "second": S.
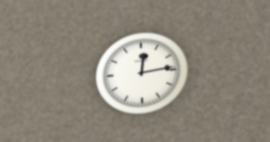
{"hour": 12, "minute": 14}
